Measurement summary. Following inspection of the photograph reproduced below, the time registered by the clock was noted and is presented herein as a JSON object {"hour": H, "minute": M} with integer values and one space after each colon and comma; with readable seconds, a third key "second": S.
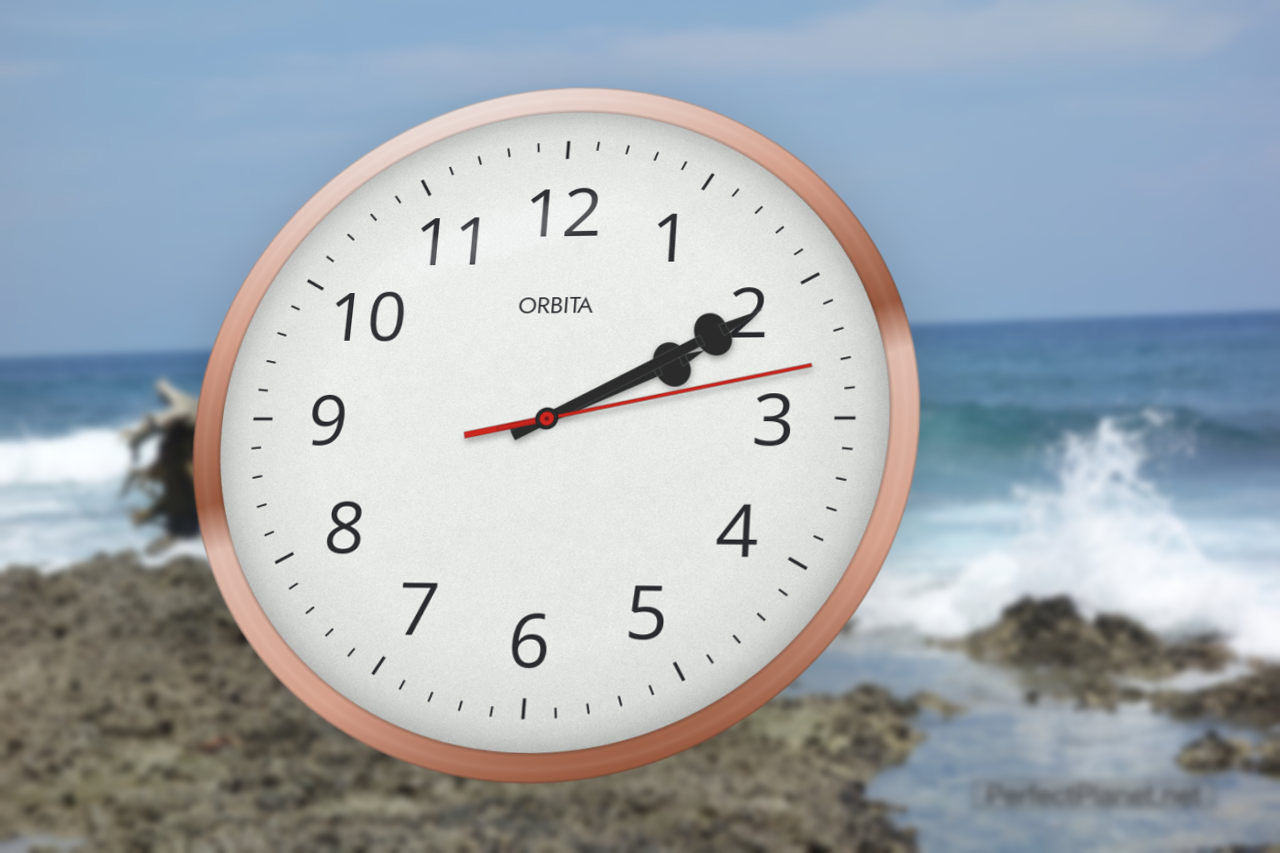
{"hour": 2, "minute": 10, "second": 13}
